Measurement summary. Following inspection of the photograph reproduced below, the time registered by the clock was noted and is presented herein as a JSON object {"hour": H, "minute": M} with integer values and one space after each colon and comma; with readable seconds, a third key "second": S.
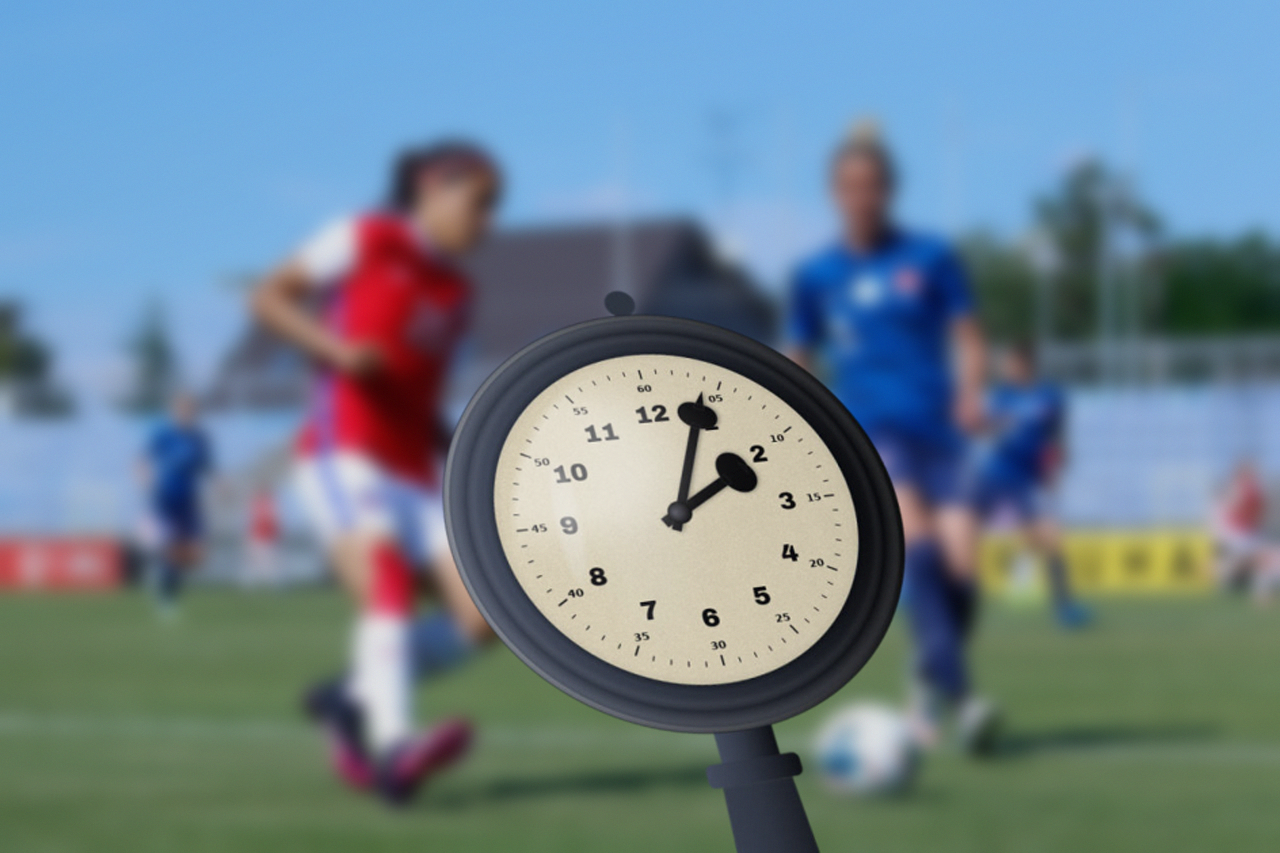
{"hour": 2, "minute": 4}
